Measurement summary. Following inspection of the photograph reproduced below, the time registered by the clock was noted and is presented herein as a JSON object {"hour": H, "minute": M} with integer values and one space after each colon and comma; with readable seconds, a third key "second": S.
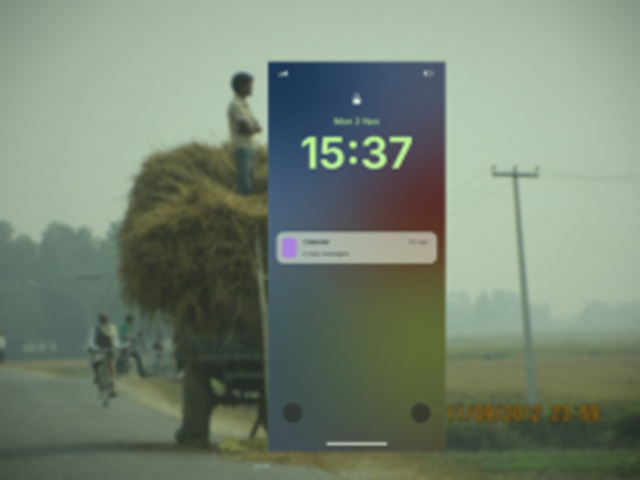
{"hour": 15, "minute": 37}
